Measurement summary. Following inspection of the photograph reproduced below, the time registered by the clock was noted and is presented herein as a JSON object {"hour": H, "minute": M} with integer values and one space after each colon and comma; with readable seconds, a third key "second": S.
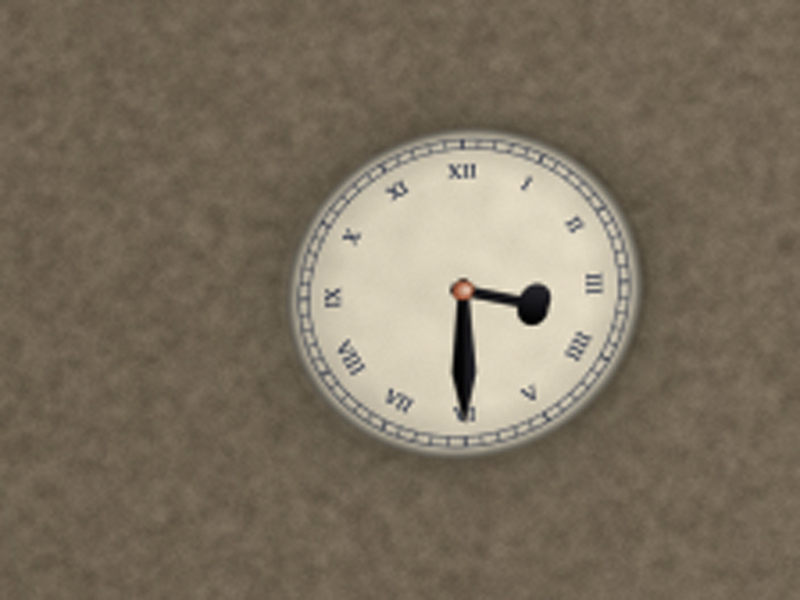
{"hour": 3, "minute": 30}
